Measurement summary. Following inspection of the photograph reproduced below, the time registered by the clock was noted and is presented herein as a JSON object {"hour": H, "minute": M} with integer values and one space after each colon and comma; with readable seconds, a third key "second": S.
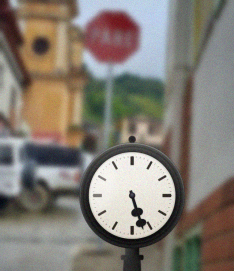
{"hour": 5, "minute": 27}
